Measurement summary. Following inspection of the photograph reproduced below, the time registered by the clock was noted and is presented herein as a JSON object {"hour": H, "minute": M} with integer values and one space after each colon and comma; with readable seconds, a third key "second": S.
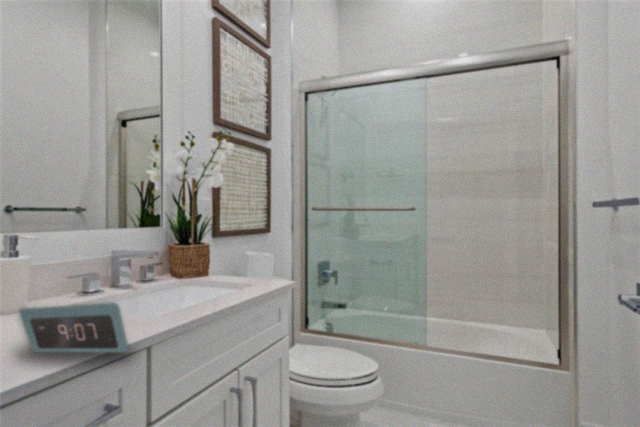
{"hour": 9, "minute": 7}
